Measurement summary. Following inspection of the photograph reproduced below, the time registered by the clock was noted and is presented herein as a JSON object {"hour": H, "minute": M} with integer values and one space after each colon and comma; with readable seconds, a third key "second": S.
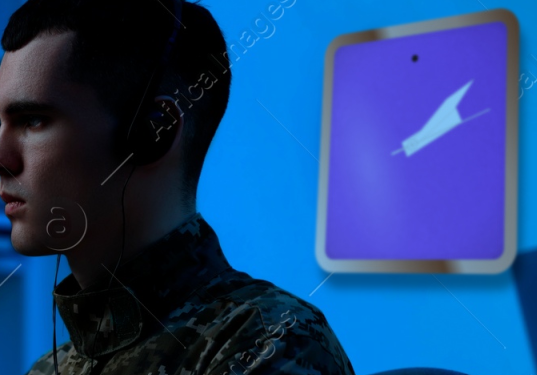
{"hour": 2, "minute": 8, "second": 12}
